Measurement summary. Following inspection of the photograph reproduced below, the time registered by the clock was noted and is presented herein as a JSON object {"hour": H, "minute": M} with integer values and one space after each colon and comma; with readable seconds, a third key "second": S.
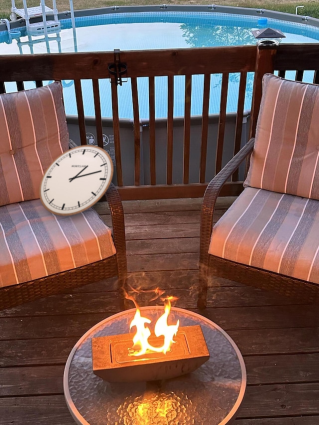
{"hour": 1, "minute": 12}
